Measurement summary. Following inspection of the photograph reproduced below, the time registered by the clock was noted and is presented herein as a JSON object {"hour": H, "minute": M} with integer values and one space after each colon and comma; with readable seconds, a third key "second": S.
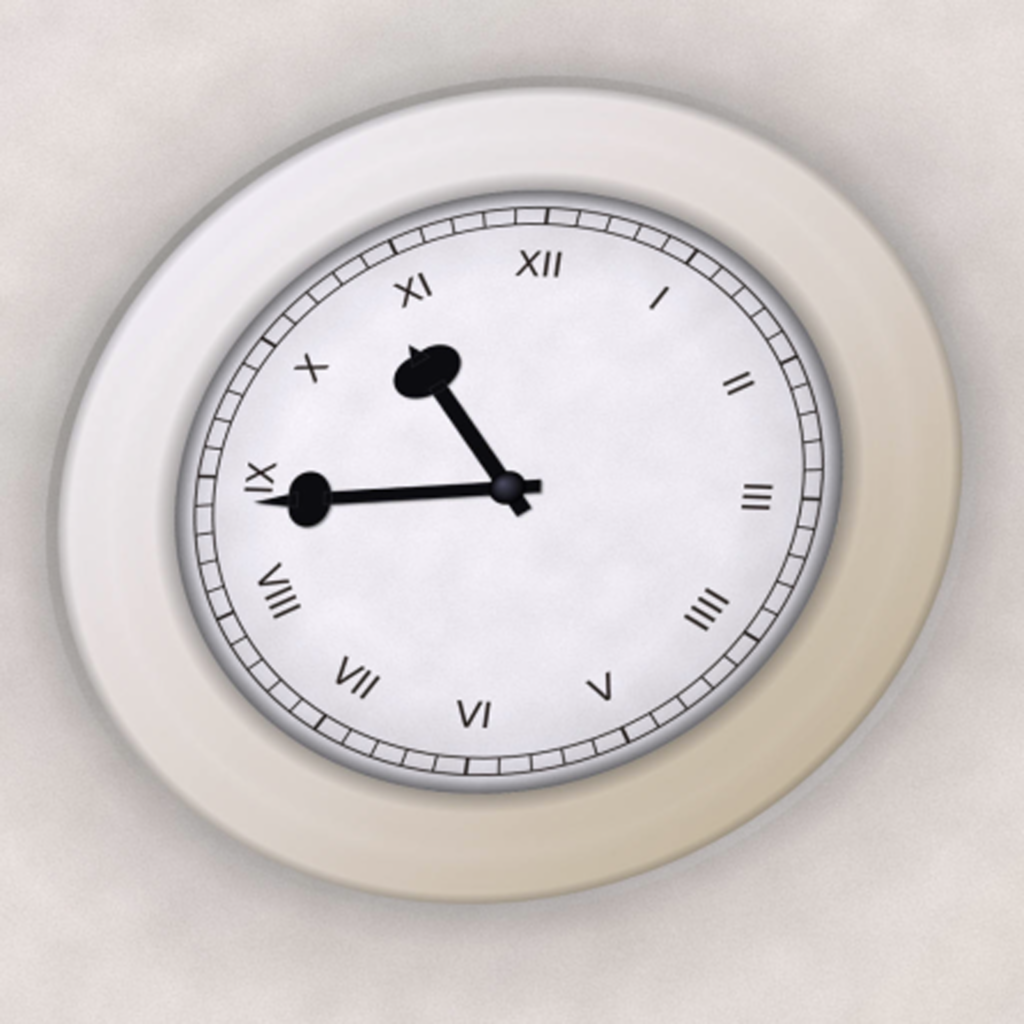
{"hour": 10, "minute": 44}
